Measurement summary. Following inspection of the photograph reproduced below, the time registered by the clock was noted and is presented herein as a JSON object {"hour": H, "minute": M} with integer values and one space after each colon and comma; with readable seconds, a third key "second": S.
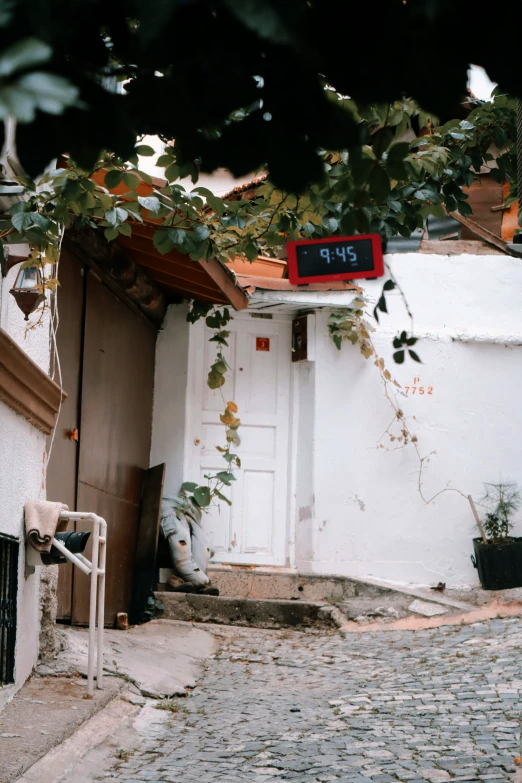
{"hour": 9, "minute": 45}
